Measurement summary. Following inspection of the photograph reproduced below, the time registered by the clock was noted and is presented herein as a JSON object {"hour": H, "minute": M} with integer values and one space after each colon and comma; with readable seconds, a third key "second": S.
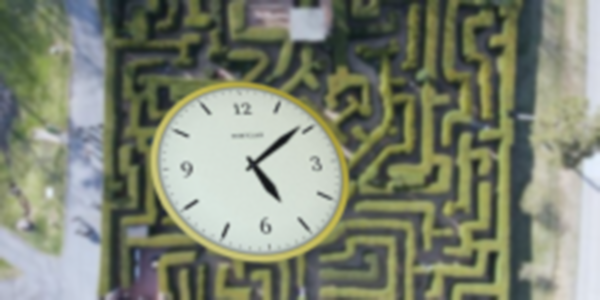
{"hour": 5, "minute": 9}
